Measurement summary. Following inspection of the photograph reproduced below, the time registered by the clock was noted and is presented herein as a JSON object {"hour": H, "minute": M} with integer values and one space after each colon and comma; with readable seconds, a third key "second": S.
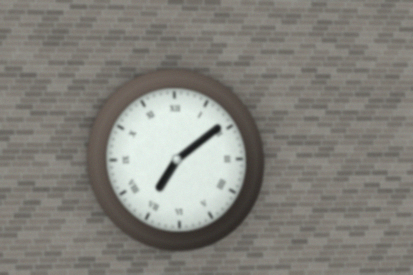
{"hour": 7, "minute": 9}
